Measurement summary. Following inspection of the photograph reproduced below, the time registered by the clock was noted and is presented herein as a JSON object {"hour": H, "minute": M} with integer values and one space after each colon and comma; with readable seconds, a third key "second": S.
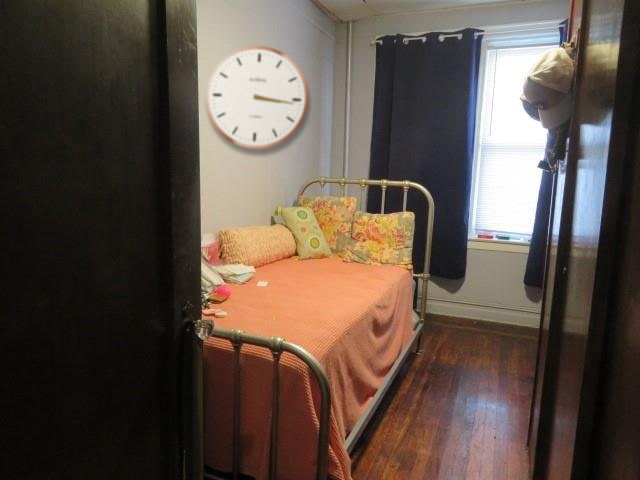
{"hour": 3, "minute": 16}
